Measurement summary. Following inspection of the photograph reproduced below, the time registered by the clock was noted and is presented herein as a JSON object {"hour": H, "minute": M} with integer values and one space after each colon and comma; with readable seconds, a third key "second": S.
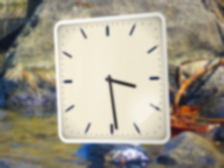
{"hour": 3, "minute": 29}
